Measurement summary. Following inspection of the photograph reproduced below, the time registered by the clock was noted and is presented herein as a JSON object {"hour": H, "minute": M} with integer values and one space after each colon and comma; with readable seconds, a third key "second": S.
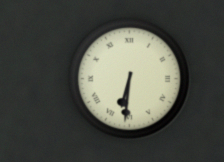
{"hour": 6, "minute": 31}
